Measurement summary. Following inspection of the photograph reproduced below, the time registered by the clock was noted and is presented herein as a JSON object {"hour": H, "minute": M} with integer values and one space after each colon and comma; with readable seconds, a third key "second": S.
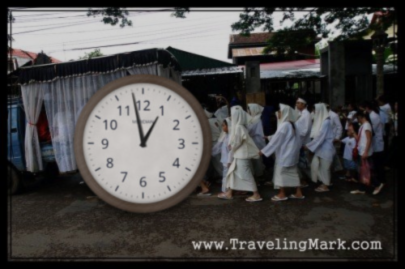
{"hour": 12, "minute": 58}
